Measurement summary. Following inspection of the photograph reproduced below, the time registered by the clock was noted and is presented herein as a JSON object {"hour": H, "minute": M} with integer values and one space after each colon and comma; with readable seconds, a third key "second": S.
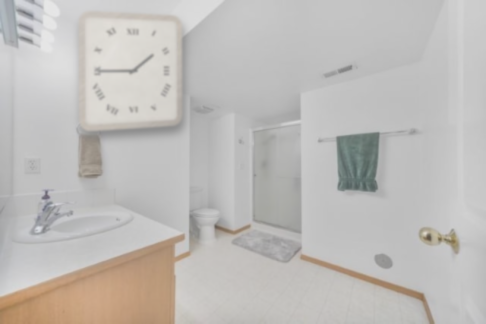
{"hour": 1, "minute": 45}
